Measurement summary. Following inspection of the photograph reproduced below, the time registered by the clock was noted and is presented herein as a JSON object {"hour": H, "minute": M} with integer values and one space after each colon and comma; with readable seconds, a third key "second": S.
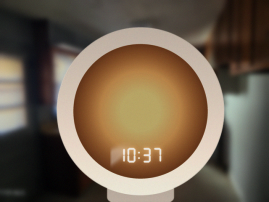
{"hour": 10, "minute": 37}
